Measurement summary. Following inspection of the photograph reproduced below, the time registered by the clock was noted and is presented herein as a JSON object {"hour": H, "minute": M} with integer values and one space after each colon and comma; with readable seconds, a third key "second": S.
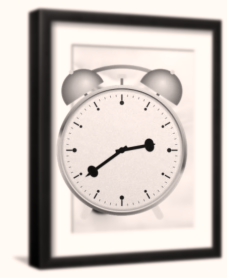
{"hour": 2, "minute": 39}
